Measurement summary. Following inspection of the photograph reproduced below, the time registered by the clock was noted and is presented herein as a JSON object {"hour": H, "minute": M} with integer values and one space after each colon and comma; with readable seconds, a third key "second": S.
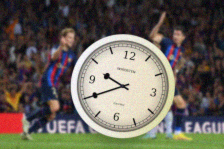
{"hour": 9, "minute": 40}
